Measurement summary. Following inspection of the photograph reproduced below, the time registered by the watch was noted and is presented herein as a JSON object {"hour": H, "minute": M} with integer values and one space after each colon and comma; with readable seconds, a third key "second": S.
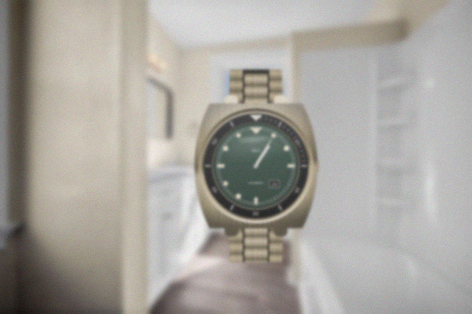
{"hour": 1, "minute": 5}
